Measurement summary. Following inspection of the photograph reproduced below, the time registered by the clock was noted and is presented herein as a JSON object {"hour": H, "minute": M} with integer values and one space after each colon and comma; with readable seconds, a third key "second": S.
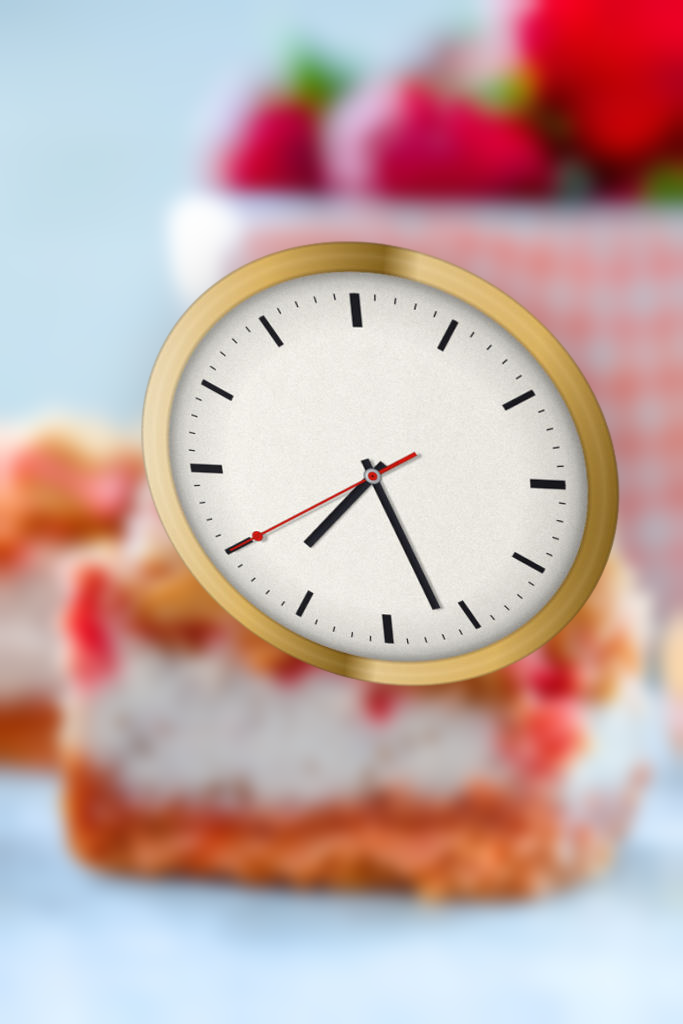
{"hour": 7, "minute": 26, "second": 40}
